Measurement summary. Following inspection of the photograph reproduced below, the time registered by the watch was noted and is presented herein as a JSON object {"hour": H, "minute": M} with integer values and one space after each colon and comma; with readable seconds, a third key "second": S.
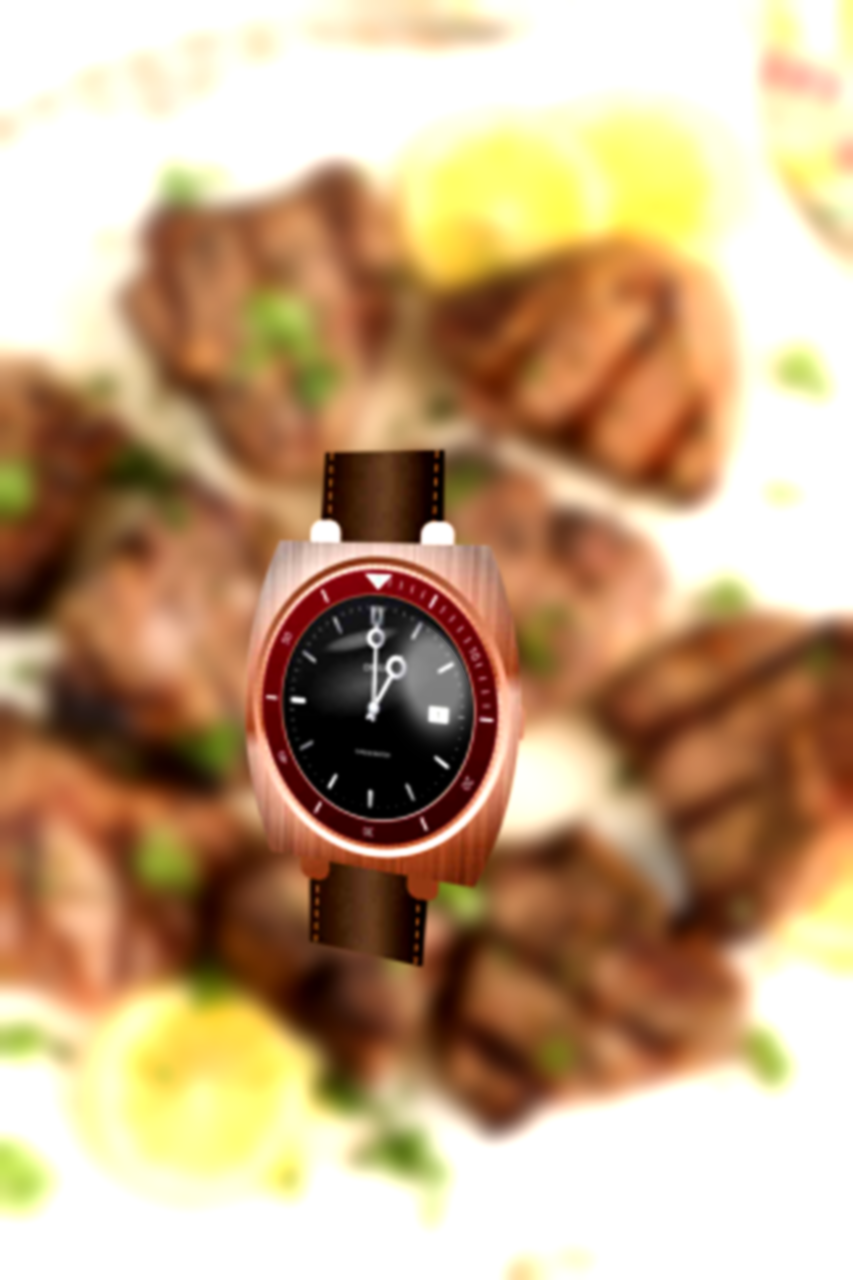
{"hour": 1, "minute": 0}
